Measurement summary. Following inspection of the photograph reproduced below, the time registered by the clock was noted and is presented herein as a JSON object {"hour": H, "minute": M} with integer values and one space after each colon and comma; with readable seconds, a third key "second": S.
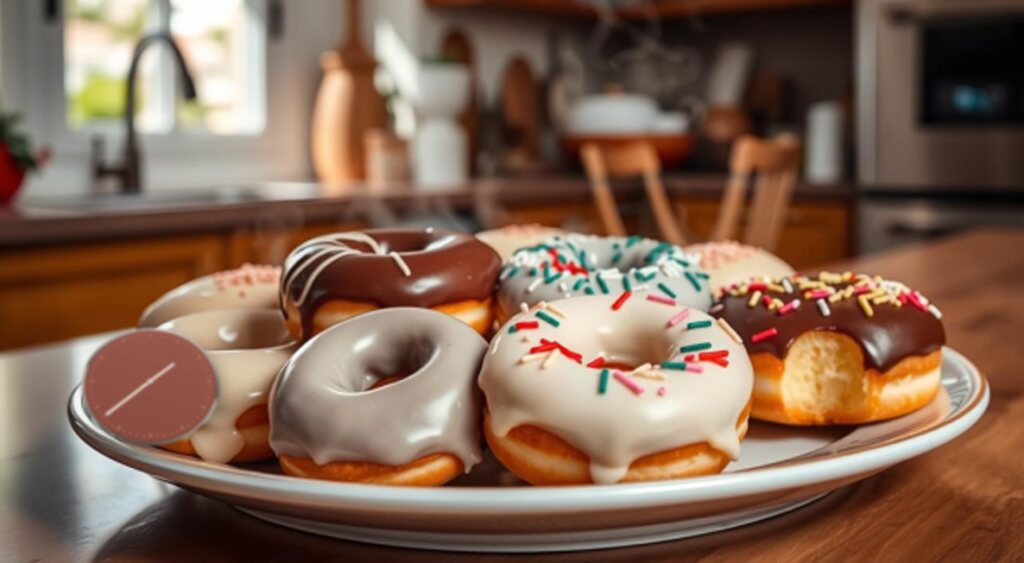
{"hour": 1, "minute": 38}
